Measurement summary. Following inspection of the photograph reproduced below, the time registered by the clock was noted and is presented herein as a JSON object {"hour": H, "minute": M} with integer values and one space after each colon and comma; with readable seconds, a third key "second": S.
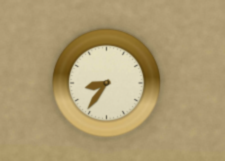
{"hour": 8, "minute": 36}
